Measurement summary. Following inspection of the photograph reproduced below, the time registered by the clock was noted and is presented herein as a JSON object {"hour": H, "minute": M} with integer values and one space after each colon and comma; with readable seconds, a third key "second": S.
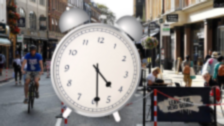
{"hour": 4, "minute": 29}
